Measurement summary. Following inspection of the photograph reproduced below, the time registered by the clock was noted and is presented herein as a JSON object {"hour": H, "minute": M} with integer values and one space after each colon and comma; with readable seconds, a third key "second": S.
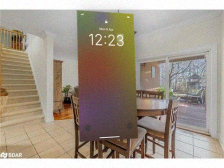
{"hour": 12, "minute": 23}
